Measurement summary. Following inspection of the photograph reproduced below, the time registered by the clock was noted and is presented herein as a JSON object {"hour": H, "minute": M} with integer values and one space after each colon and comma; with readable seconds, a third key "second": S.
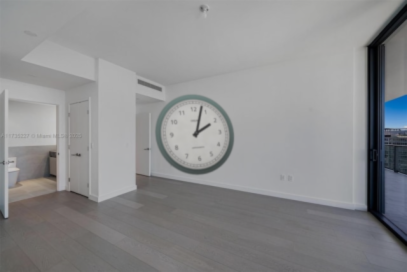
{"hour": 2, "minute": 3}
